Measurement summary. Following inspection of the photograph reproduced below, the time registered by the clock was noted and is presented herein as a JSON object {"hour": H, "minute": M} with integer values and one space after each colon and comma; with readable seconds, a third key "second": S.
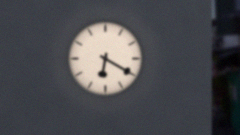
{"hour": 6, "minute": 20}
